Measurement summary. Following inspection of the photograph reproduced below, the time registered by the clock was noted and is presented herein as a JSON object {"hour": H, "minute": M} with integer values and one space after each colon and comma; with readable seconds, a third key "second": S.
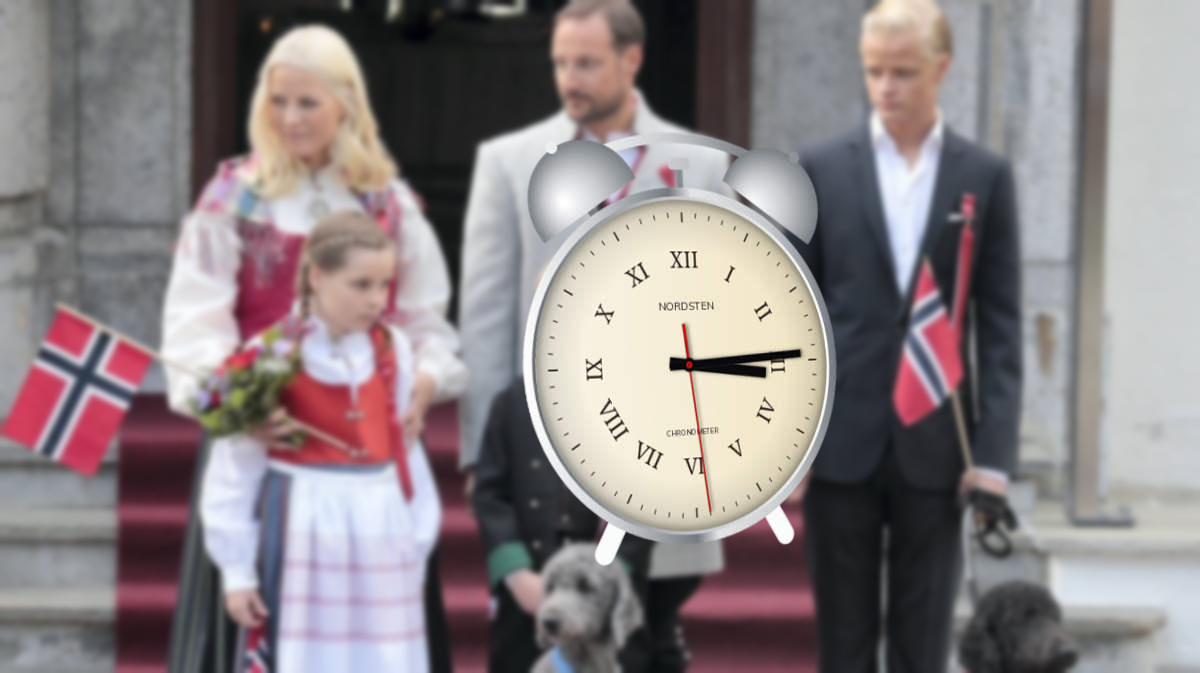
{"hour": 3, "minute": 14, "second": 29}
